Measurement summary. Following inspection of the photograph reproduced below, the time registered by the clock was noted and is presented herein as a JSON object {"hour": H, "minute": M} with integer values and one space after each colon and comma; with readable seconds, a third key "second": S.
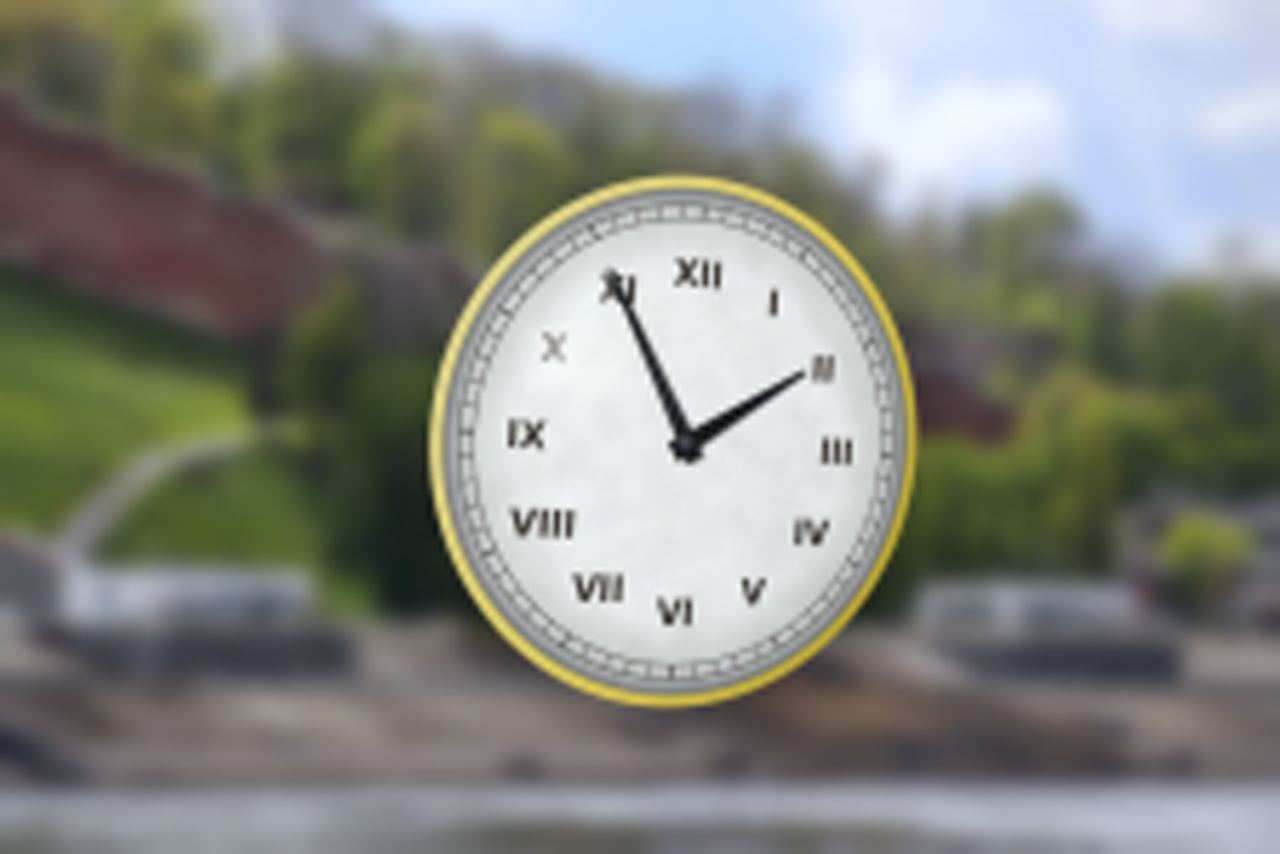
{"hour": 1, "minute": 55}
